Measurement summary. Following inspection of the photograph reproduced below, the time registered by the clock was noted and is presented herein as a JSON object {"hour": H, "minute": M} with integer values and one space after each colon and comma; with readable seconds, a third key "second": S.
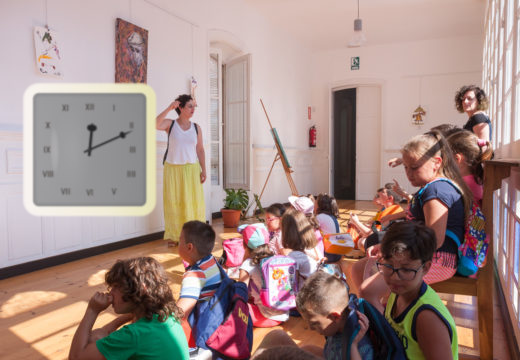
{"hour": 12, "minute": 11}
